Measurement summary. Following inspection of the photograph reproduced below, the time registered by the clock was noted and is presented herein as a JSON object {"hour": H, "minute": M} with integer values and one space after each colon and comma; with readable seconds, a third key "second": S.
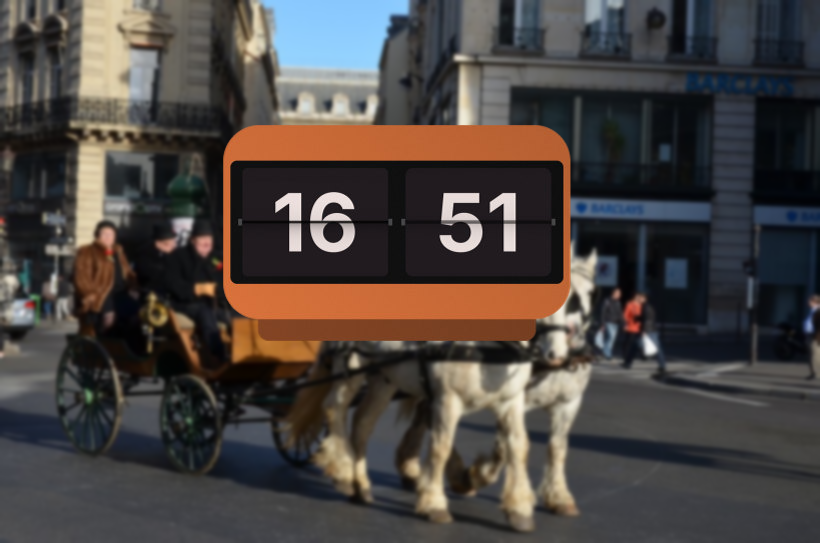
{"hour": 16, "minute": 51}
